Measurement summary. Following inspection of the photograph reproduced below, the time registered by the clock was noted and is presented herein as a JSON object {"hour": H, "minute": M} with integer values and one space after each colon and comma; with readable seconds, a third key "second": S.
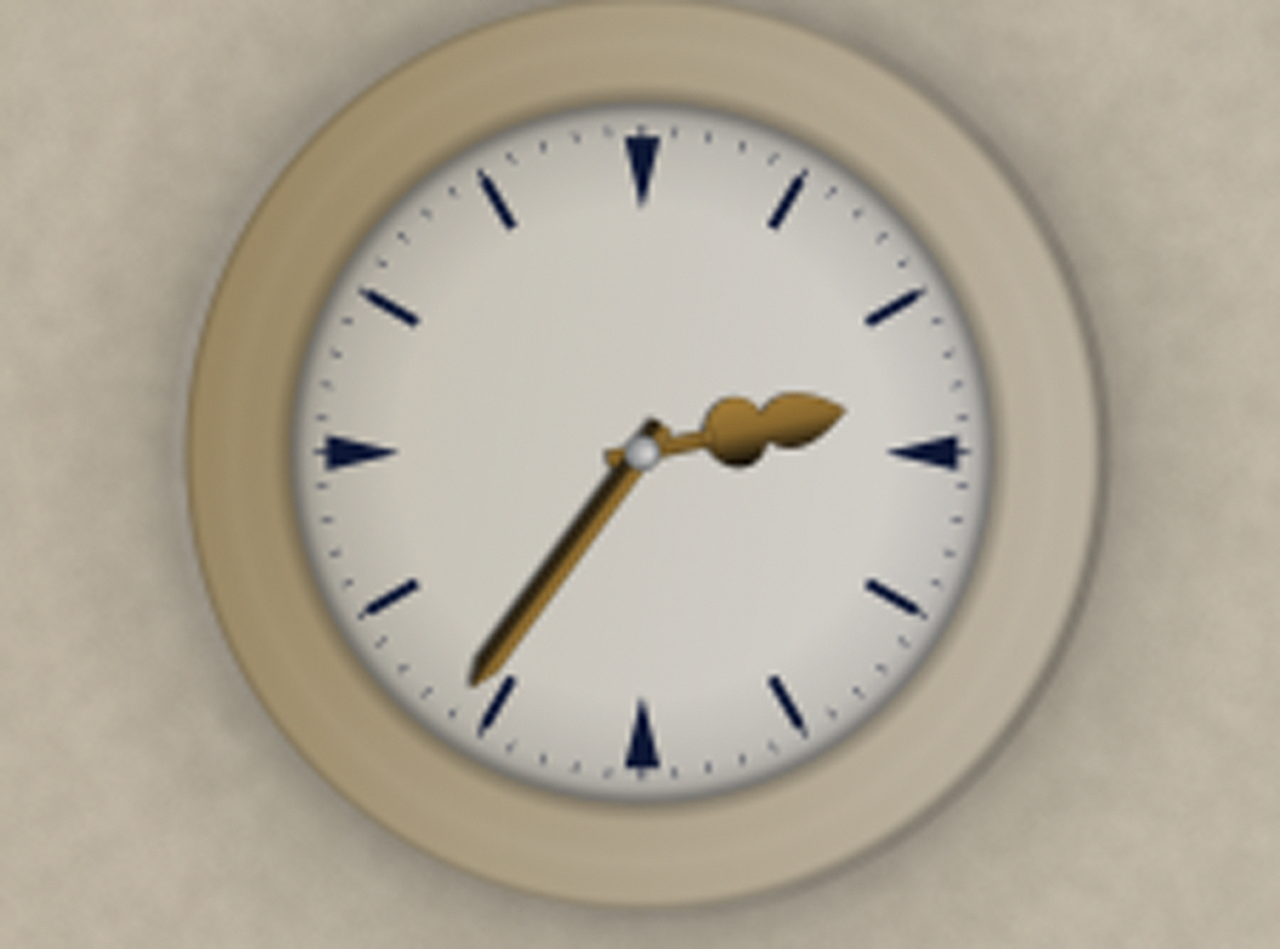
{"hour": 2, "minute": 36}
